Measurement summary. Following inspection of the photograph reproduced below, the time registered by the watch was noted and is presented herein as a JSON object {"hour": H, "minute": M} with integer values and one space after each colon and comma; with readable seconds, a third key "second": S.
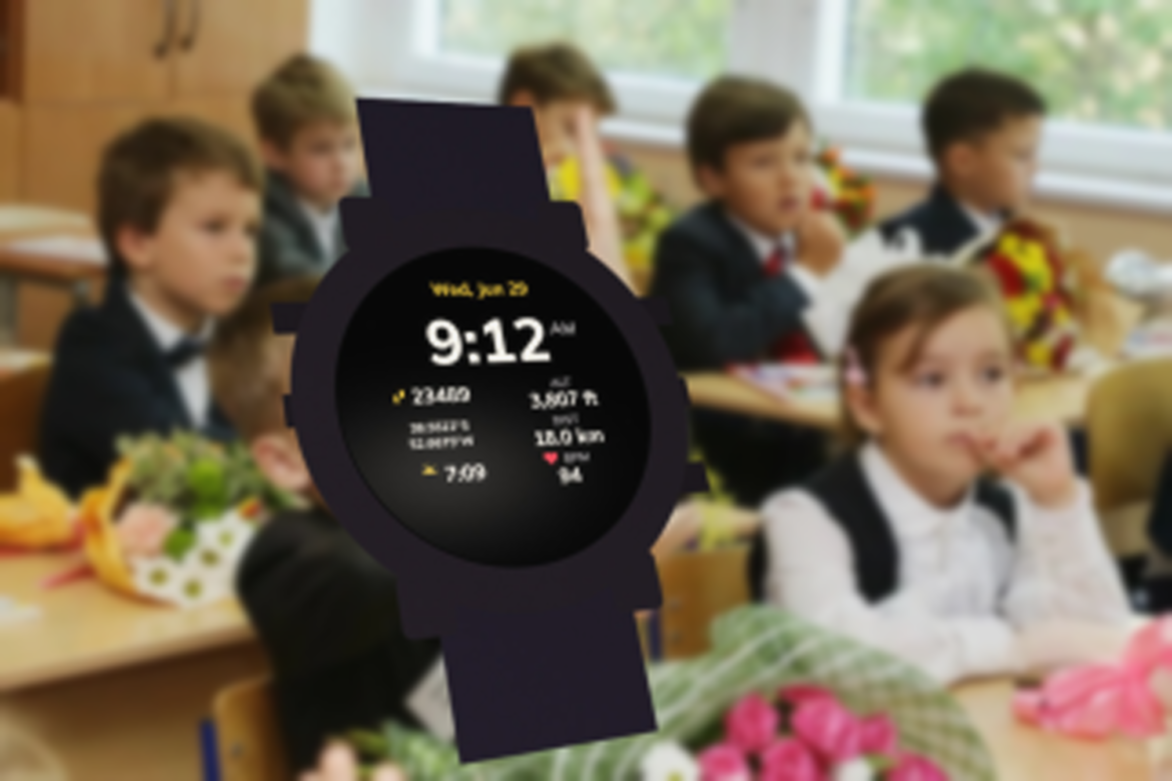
{"hour": 9, "minute": 12}
